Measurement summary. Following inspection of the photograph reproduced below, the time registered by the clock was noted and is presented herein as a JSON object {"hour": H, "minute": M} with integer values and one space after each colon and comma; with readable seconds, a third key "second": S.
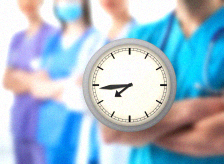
{"hour": 7, "minute": 44}
